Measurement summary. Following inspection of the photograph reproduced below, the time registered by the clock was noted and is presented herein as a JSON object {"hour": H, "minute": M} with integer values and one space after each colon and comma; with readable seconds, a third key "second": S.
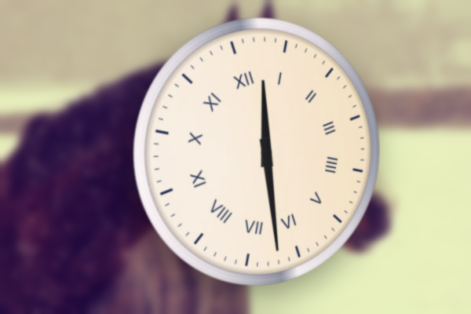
{"hour": 12, "minute": 32}
